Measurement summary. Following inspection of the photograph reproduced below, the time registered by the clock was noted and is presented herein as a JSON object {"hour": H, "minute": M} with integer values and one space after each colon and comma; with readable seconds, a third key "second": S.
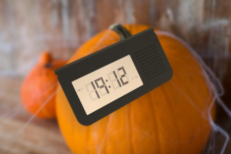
{"hour": 19, "minute": 12}
